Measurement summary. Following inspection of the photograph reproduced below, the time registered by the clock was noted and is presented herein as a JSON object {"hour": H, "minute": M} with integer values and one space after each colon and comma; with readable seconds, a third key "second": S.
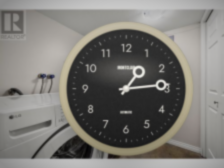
{"hour": 1, "minute": 14}
